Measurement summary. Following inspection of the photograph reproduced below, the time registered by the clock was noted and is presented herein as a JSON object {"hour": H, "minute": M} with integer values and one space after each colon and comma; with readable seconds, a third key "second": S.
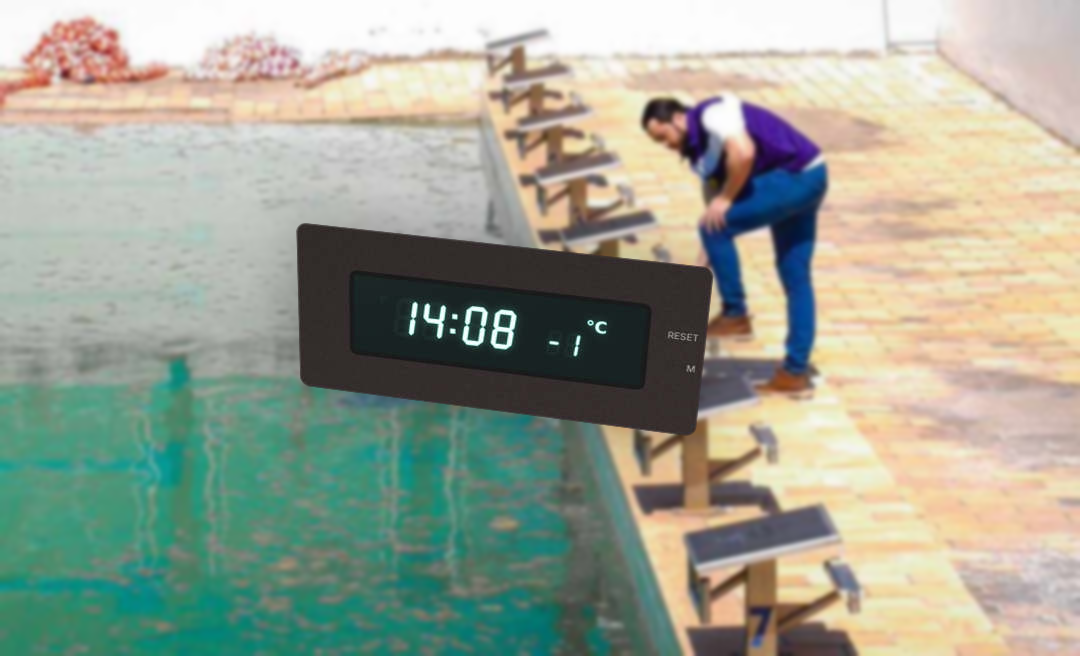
{"hour": 14, "minute": 8}
